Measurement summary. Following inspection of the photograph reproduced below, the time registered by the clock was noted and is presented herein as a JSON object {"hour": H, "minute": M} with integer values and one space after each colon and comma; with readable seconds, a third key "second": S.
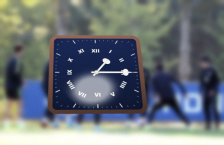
{"hour": 1, "minute": 15}
